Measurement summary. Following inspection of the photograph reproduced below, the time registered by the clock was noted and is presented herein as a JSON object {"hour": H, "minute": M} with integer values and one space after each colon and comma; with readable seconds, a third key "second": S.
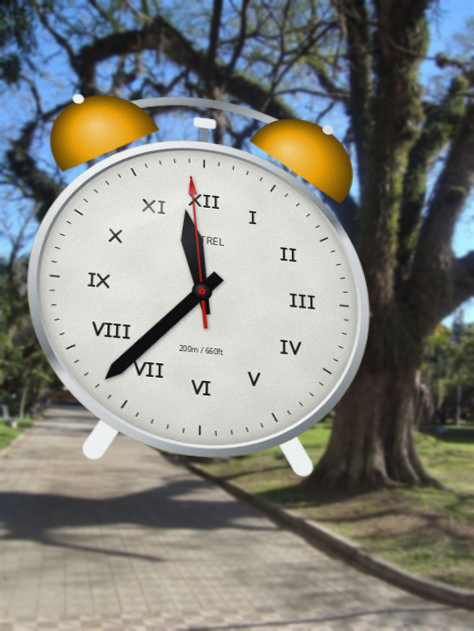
{"hour": 11, "minute": 36, "second": 59}
